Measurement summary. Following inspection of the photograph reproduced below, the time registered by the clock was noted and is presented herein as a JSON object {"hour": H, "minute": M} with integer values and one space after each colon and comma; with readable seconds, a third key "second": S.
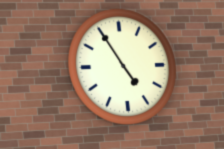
{"hour": 4, "minute": 55}
